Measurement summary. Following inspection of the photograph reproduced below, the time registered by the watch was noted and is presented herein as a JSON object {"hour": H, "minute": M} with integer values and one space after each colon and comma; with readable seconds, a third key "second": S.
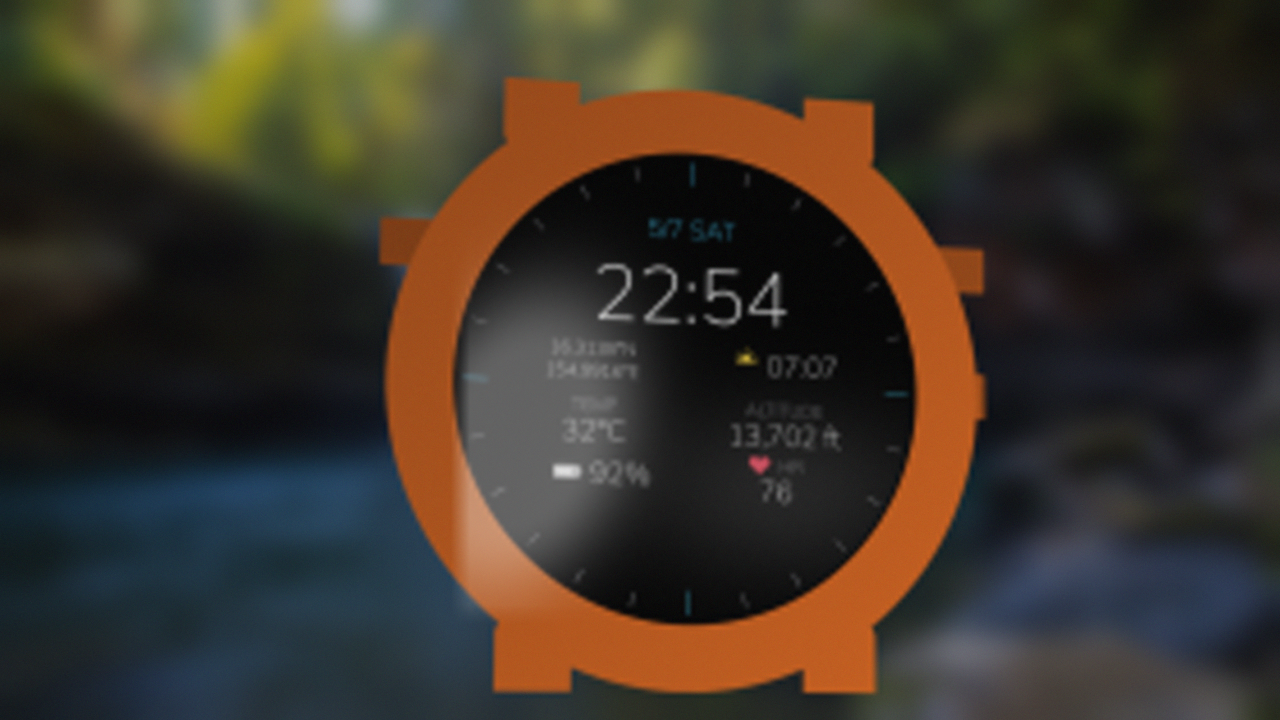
{"hour": 22, "minute": 54}
